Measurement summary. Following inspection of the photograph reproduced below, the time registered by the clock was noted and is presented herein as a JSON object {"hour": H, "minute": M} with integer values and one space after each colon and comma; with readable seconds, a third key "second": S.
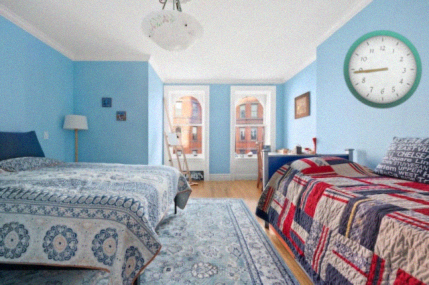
{"hour": 8, "minute": 44}
